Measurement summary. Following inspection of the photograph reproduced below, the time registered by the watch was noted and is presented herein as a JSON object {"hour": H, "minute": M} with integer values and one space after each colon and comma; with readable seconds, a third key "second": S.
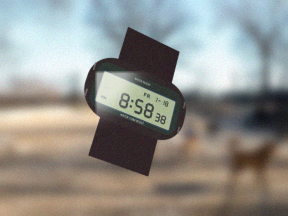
{"hour": 8, "minute": 58, "second": 38}
